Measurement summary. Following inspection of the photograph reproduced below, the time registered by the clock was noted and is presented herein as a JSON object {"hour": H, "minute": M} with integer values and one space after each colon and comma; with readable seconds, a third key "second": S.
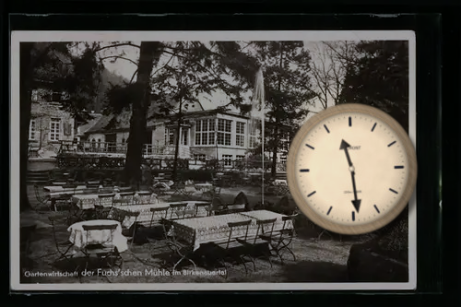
{"hour": 11, "minute": 29}
